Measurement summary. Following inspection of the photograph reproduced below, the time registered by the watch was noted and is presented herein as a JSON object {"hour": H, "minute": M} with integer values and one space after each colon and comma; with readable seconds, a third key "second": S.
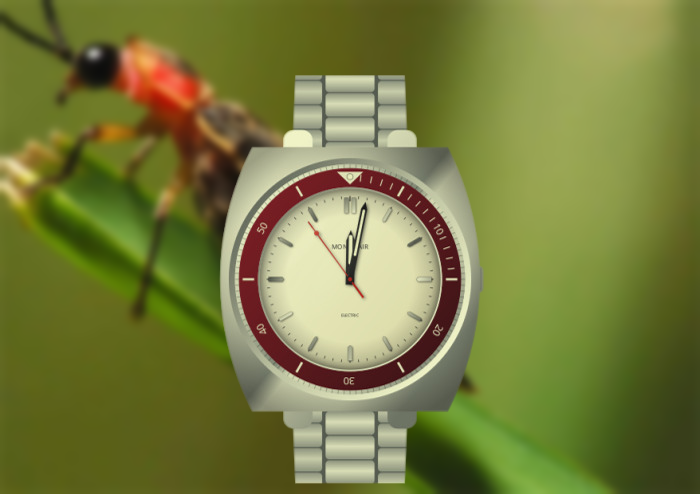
{"hour": 12, "minute": 1, "second": 54}
